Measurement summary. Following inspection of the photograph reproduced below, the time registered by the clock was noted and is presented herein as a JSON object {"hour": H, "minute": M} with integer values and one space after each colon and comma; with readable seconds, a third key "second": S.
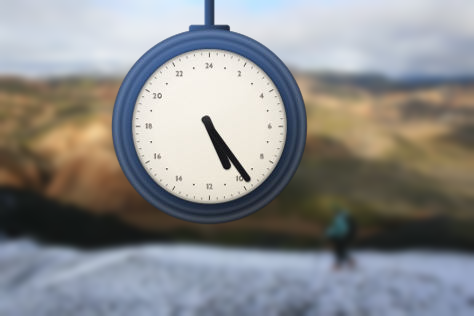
{"hour": 10, "minute": 24}
